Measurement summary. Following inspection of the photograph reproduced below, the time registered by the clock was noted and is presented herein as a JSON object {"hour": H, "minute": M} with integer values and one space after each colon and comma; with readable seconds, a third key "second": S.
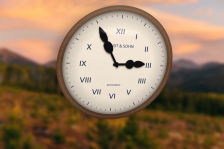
{"hour": 2, "minute": 55}
